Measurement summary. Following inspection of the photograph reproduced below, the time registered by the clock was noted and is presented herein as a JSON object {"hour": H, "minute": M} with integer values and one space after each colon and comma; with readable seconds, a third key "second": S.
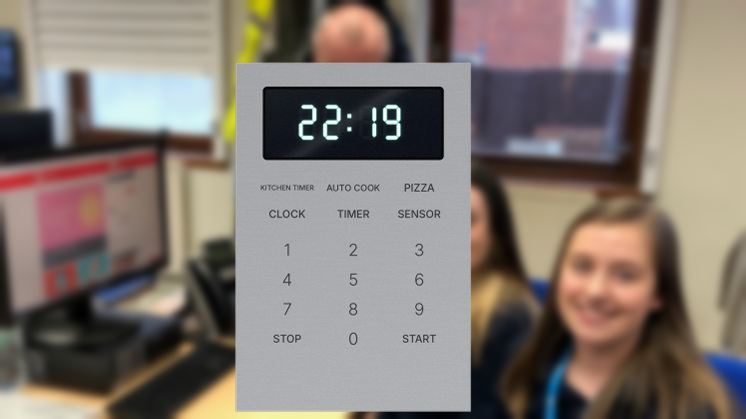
{"hour": 22, "minute": 19}
